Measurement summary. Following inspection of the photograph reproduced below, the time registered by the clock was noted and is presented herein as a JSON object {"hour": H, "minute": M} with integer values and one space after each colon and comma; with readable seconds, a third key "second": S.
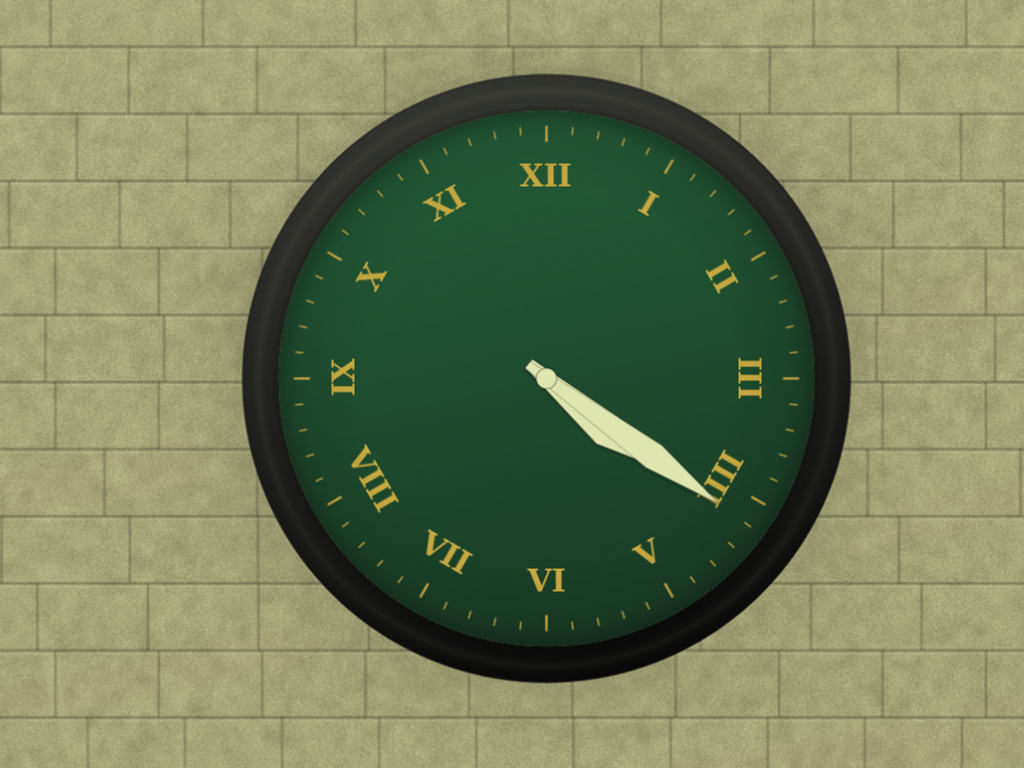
{"hour": 4, "minute": 21}
